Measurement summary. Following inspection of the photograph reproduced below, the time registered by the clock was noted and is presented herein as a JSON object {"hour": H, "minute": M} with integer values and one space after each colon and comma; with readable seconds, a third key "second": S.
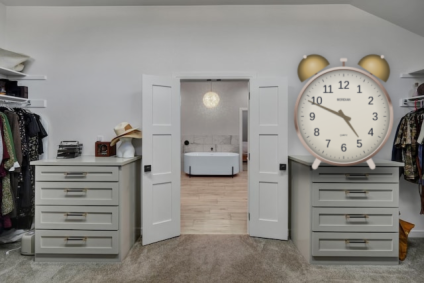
{"hour": 4, "minute": 49}
